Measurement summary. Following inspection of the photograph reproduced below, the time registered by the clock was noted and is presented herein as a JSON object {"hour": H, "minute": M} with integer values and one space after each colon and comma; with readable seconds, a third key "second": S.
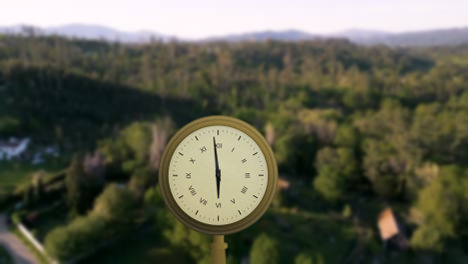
{"hour": 5, "minute": 59}
